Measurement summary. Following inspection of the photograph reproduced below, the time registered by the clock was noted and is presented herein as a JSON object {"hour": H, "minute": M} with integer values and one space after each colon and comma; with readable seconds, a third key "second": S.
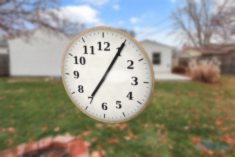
{"hour": 7, "minute": 5}
